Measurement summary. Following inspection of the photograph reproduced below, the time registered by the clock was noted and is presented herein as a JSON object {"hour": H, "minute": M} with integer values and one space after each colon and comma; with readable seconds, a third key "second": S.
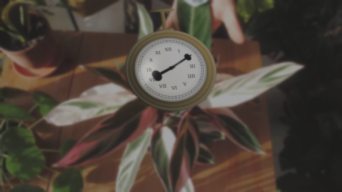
{"hour": 8, "minute": 10}
